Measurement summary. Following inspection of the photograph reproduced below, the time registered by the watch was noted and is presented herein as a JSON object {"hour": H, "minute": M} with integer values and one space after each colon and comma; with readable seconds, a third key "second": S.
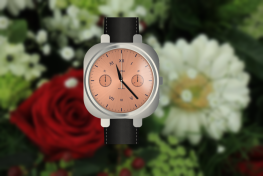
{"hour": 11, "minute": 23}
